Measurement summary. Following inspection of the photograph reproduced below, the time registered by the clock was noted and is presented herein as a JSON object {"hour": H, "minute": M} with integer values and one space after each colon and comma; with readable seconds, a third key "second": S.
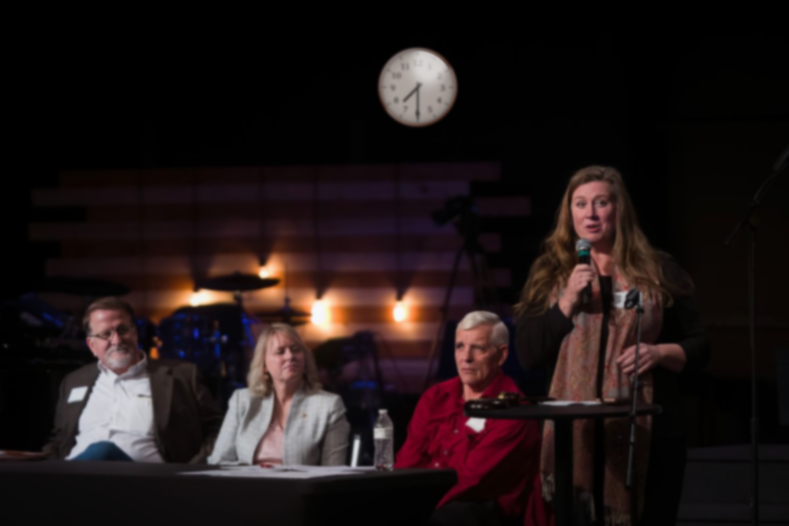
{"hour": 7, "minute": 30}
